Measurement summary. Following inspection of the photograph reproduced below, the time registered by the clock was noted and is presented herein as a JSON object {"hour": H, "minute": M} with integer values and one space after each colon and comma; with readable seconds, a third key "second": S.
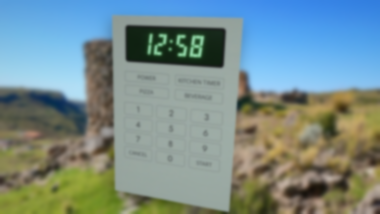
{"hour": 12, "minute": 58}
